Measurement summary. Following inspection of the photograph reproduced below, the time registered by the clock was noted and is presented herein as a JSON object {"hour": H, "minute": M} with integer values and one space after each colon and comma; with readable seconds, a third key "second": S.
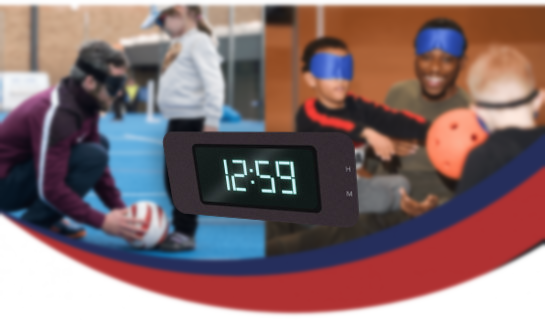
{"hour": 12, "minute": 59}
